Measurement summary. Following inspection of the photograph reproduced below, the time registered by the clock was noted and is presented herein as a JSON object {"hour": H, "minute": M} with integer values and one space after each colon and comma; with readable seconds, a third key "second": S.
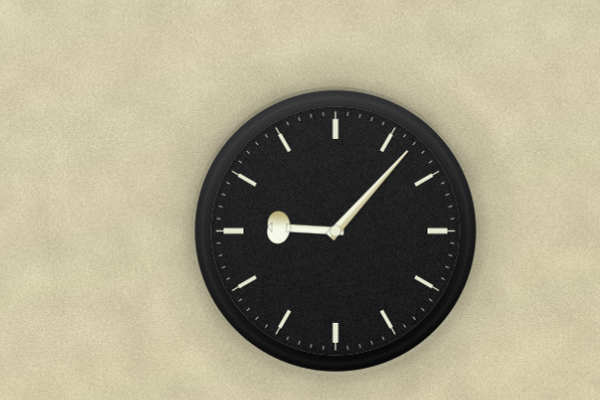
{"hour": 9, "minute": 7}
